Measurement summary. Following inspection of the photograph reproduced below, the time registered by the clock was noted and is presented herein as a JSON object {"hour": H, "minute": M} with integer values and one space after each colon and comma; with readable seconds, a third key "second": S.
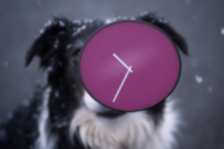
{"hour": 10, "minute": 34}
